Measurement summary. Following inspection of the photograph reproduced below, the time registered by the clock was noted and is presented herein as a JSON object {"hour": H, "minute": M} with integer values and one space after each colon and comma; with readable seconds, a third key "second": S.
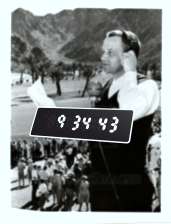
{"hour": 9, "minute": 34, "second": 43}
